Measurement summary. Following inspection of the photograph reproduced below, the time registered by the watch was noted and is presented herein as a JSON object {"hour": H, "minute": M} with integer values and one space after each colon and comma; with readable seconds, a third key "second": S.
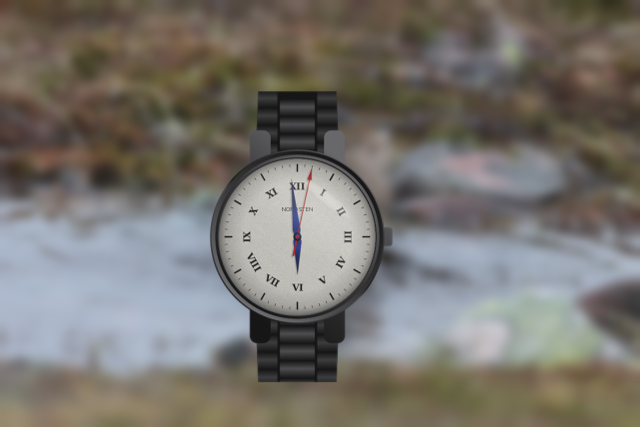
{"hour": 5, "minute": 59, "second": 2}
